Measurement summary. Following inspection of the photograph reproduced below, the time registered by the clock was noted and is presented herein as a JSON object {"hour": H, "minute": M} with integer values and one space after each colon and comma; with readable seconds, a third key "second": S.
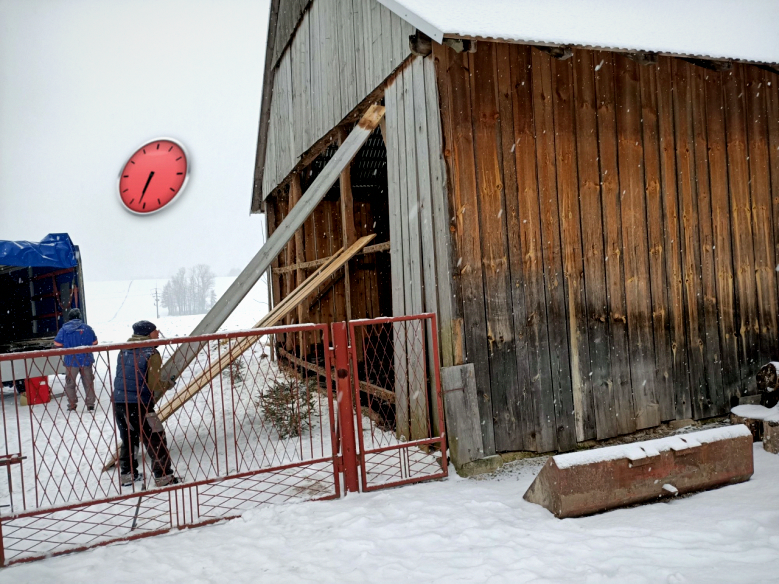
{"hour": 6, "minute": 32}
